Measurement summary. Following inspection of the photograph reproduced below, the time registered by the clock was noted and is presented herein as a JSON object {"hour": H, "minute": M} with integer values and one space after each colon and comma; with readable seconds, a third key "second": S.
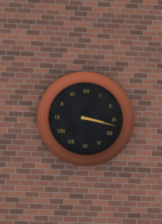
{"hour": 3, "minute": 17}
